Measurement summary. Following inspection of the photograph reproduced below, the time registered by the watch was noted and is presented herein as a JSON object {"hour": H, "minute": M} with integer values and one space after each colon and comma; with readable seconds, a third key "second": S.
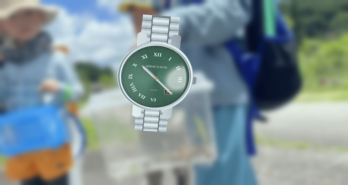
{"hour": 10, "minute": 22}
